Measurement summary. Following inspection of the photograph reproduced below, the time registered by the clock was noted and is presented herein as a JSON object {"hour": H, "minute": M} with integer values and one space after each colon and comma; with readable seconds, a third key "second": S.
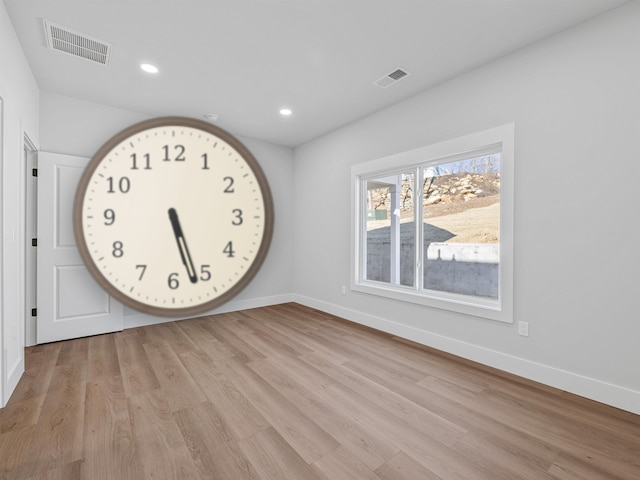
{"hour": 5, "minute": 27}
